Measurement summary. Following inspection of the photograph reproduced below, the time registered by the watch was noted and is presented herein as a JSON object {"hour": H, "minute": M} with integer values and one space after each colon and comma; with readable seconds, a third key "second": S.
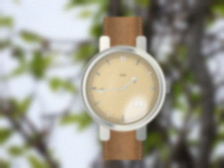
{"hour": 1, "minute": 44}
